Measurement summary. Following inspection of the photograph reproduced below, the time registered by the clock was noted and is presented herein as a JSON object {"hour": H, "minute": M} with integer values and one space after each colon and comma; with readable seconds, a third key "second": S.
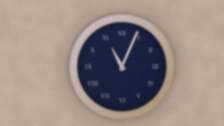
{"hour": 11, "minute": 4}
